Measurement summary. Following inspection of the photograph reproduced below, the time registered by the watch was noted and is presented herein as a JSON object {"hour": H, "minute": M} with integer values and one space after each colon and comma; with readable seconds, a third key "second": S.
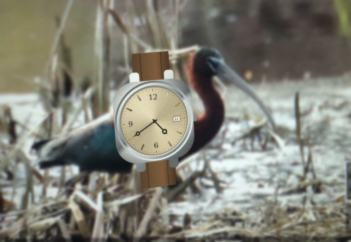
{"hour": 4, "minute": 40}
